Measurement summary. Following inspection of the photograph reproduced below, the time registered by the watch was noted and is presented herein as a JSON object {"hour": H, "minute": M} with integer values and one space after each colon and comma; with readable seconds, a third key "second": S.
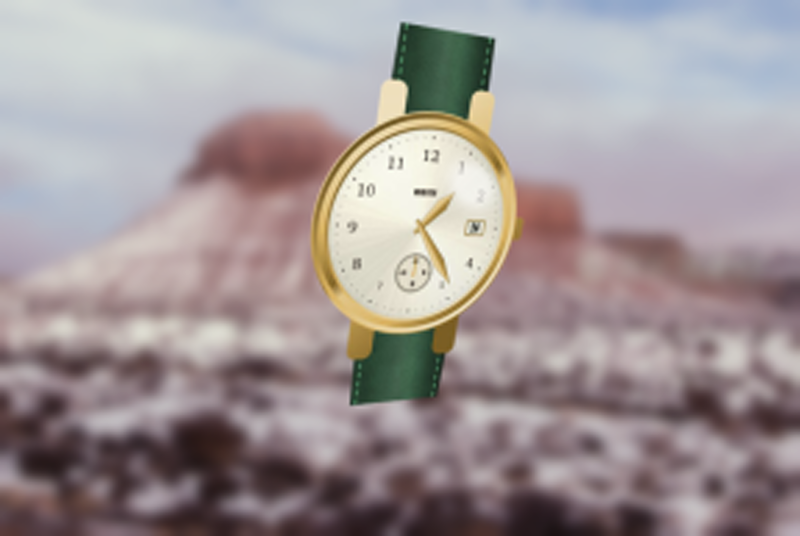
{"hour": 1, "minute": 24}
